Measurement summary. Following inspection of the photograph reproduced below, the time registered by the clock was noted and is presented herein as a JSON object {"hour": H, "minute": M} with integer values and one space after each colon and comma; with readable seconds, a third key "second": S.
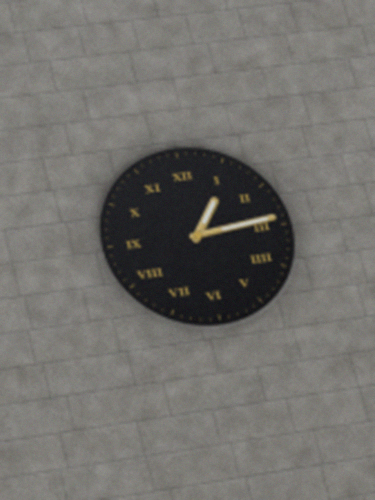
{"hour": 1, "minute": 14}
